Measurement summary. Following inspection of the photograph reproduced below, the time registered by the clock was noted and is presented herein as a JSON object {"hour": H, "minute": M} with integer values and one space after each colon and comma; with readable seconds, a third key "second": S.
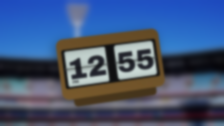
{"hour": 12, "minute": 55}
